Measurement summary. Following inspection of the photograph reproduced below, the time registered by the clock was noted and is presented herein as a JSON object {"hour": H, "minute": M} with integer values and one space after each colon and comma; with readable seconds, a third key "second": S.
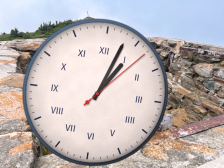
{"hour": 1, "minute": 3, "second": 7}
